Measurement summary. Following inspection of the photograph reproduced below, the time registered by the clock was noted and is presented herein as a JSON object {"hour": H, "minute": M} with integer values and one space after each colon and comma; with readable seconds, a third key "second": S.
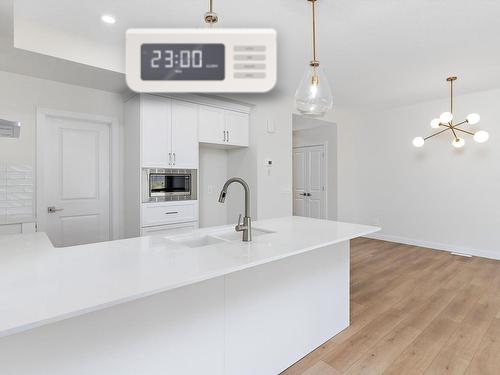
{"hour": 23, "minute": 0}
